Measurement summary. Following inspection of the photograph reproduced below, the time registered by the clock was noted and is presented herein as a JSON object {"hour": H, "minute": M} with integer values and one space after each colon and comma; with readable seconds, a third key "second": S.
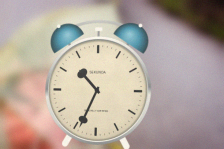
{"hour": 10, "minute": 34}
